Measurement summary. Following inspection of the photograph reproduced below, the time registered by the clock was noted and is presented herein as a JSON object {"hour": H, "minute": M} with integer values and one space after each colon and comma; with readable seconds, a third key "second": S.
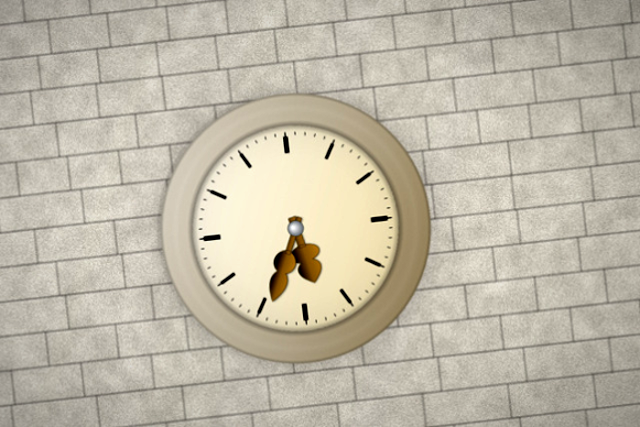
{"hour": 5, "minute": 34}
